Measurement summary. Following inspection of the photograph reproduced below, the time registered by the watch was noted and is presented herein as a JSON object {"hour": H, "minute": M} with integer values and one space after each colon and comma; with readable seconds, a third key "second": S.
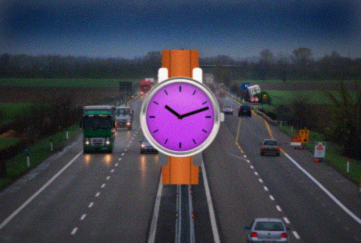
{"hour": 10, "minute": 12}
